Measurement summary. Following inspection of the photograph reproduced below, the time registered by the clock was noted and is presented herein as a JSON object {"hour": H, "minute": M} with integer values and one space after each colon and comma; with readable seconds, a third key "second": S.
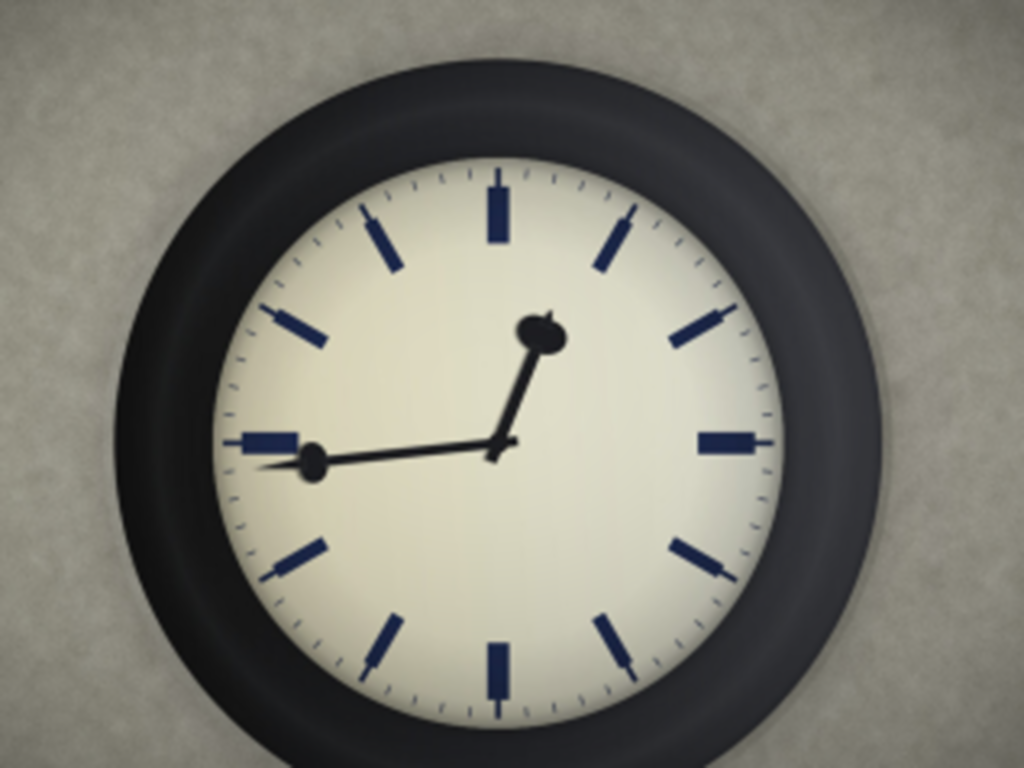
{"hour": 12, "minute": 44}
